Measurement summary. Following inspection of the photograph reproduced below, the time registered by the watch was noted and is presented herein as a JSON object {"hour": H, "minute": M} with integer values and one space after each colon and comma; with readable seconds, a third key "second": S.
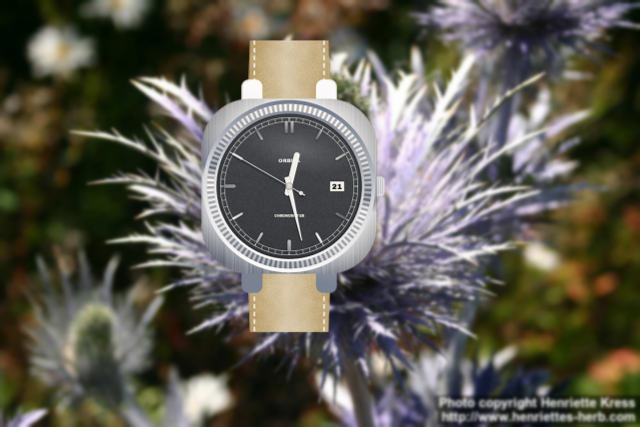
{"hour": 12, "minute": 27, "second": 50}
